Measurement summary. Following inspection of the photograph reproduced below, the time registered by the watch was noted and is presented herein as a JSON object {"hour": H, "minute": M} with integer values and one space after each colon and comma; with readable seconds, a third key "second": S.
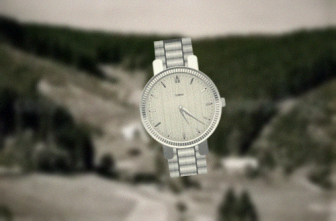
{"hour": 5, "minute": 22}
